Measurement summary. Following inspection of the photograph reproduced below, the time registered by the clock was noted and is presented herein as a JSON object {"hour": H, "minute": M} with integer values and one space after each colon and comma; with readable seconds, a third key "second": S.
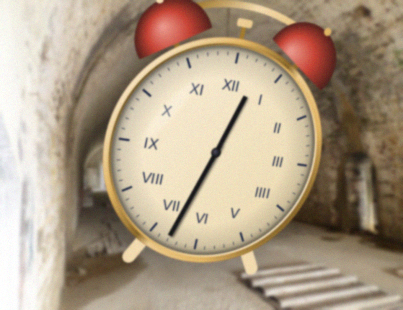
{"hour": 12, "minute": 33}
